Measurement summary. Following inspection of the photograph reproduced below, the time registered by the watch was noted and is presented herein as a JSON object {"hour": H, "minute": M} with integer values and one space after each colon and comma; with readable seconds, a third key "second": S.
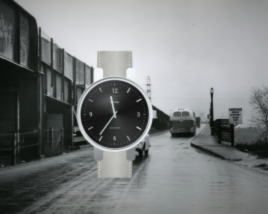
{"hour": 11, "minute": 36}
